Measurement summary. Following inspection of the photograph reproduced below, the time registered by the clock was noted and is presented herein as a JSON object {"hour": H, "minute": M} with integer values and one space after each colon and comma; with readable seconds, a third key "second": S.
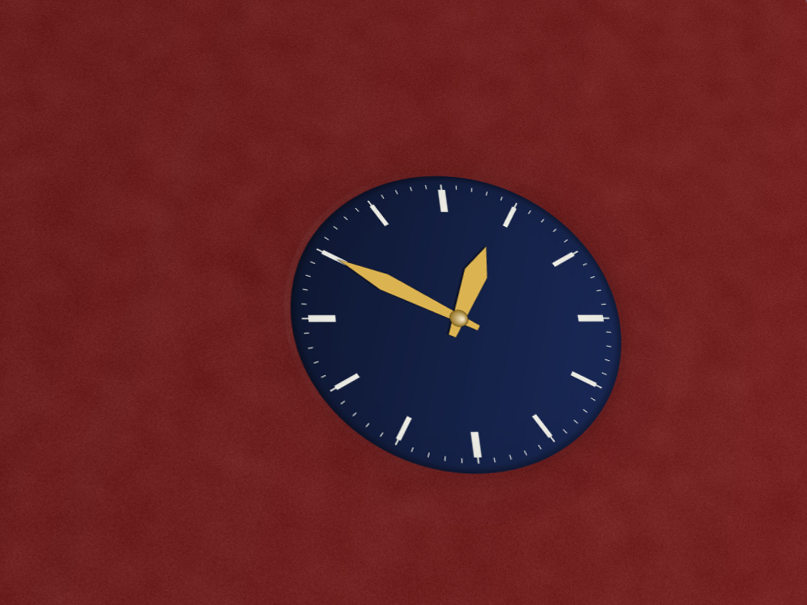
{"hour": 12, "minute": 50}
